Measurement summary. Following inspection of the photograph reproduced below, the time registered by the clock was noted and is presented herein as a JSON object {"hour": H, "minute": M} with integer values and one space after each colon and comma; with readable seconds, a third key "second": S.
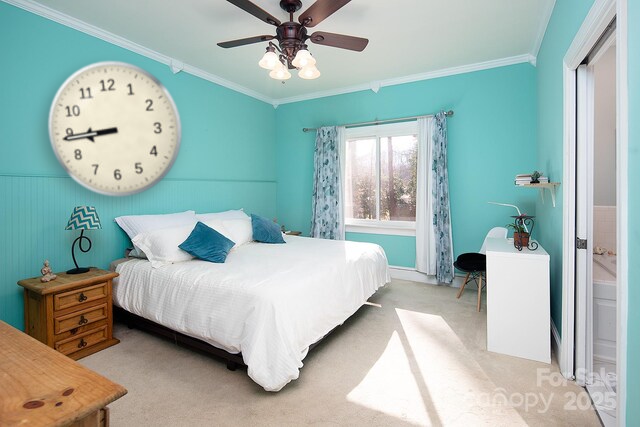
{"hour": 8, "minute": 44}
